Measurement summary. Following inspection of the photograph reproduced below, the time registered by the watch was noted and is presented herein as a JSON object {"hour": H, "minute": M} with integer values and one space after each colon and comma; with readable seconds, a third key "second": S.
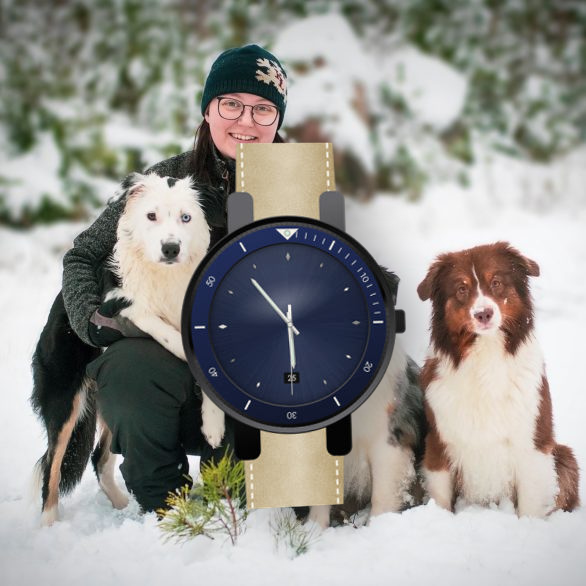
{"hour": 5, "minute": 53, "second": 30}
